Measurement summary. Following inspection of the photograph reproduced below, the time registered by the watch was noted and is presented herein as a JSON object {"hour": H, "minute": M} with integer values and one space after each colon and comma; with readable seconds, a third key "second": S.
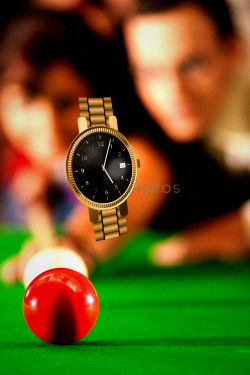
{"hour": 5, "minute": 4}
